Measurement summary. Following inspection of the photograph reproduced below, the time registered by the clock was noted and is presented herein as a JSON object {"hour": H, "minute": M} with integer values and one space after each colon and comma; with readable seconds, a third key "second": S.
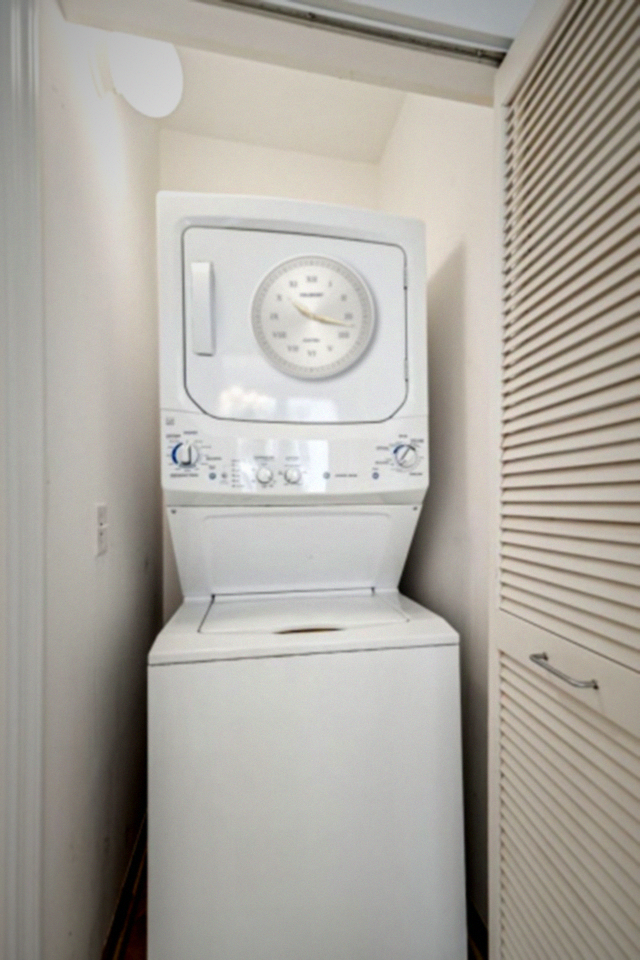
{"hour": 10, "minute": 17}
